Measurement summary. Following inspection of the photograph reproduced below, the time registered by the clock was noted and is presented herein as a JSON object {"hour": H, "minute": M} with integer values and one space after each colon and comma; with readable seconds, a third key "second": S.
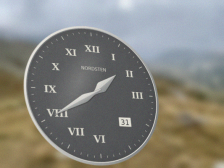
{"hour": 1, "minute": 40}
